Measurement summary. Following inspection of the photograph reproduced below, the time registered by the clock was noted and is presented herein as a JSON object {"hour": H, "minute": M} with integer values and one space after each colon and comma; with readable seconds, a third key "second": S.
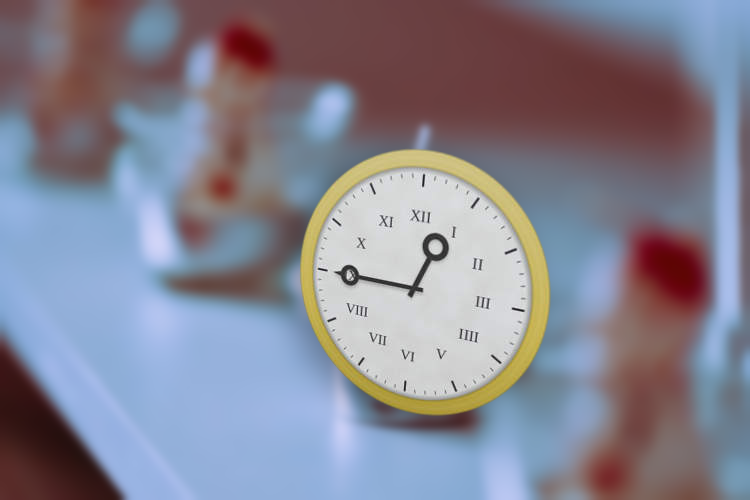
{"hour": 12, "minute": 45}
